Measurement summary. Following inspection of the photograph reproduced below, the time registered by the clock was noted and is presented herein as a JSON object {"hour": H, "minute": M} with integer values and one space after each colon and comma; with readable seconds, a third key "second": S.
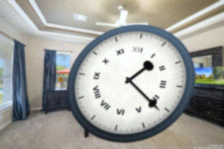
{"hour": 1, "minute": 21}
